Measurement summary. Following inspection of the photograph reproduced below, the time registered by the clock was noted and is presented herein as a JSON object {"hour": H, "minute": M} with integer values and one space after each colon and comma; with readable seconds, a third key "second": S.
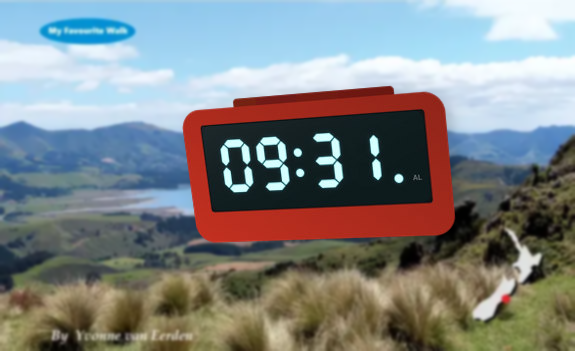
{"hour": 9, "minute": 31}
